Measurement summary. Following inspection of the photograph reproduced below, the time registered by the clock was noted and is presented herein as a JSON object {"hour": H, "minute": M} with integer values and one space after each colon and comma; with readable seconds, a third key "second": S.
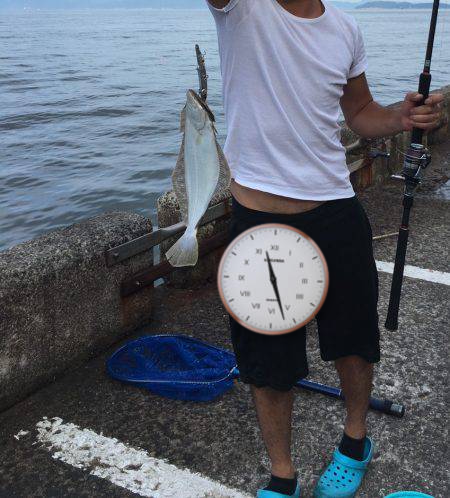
{"hour": 11, "minute": 27}
